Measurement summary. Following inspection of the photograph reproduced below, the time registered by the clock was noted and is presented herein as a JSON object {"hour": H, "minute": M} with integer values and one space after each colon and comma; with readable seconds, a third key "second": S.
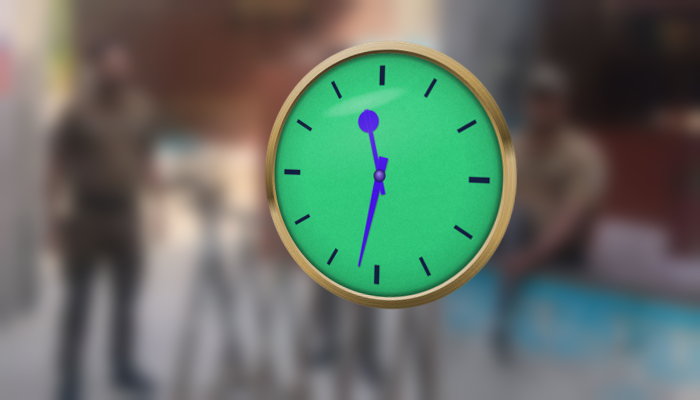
{"hour": 11, "minute": 32}
